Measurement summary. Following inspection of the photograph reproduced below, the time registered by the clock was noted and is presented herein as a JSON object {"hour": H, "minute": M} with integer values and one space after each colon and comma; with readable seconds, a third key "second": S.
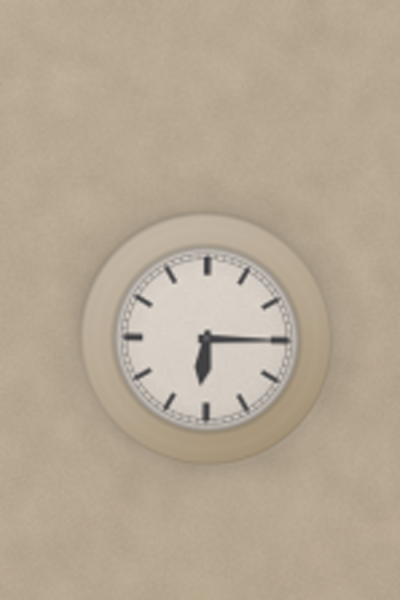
{"hour": 6, "minute": 15}
